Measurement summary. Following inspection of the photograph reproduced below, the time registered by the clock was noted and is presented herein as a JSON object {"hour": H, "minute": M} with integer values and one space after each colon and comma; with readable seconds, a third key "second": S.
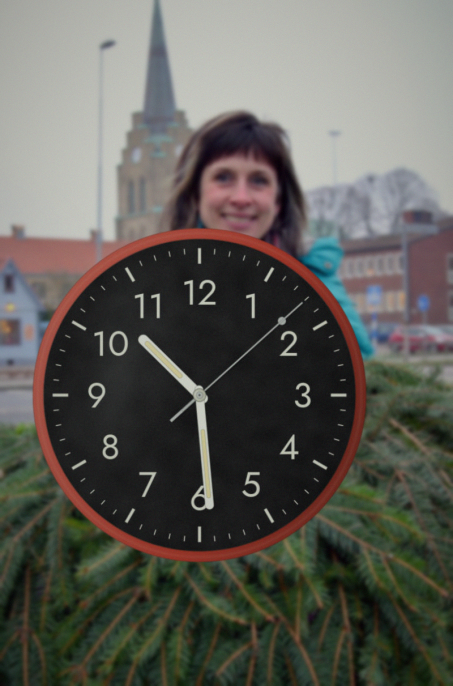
{"hour": 10, "minute": 29, "second": 8}
